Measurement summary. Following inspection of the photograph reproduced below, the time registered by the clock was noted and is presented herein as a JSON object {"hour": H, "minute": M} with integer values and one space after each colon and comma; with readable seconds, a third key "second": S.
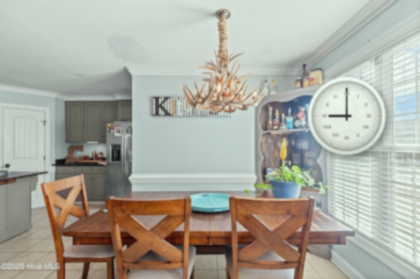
{"hour": 9, "minute": 0}
